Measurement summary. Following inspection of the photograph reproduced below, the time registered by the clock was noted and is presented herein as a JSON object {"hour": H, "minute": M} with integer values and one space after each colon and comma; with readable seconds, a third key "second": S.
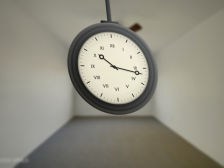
{"hour": 10, "minute": 17}
